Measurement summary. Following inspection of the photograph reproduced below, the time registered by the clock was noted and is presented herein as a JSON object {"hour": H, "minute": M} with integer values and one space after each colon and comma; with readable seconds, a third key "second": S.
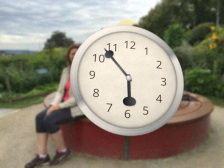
{"hour": 5, "minute": 53}
